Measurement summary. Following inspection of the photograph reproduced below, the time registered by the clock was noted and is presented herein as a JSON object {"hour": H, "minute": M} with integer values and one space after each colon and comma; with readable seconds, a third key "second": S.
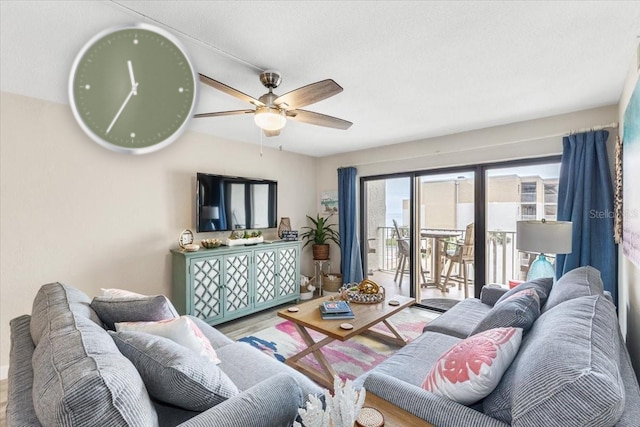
{"hour": 11, "minute": 35}
